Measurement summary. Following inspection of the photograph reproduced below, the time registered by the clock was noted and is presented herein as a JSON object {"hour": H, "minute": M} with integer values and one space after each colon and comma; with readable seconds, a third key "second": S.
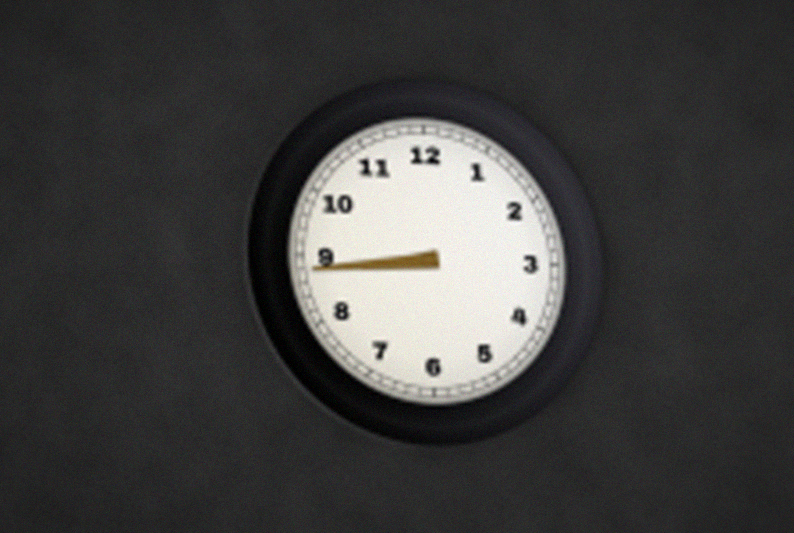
{"hour": 8, "minute": 44}
